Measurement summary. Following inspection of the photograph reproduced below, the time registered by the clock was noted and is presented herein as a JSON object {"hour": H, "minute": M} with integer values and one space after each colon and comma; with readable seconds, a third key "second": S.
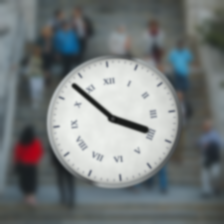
{"hour": 3, "minute": 53}
